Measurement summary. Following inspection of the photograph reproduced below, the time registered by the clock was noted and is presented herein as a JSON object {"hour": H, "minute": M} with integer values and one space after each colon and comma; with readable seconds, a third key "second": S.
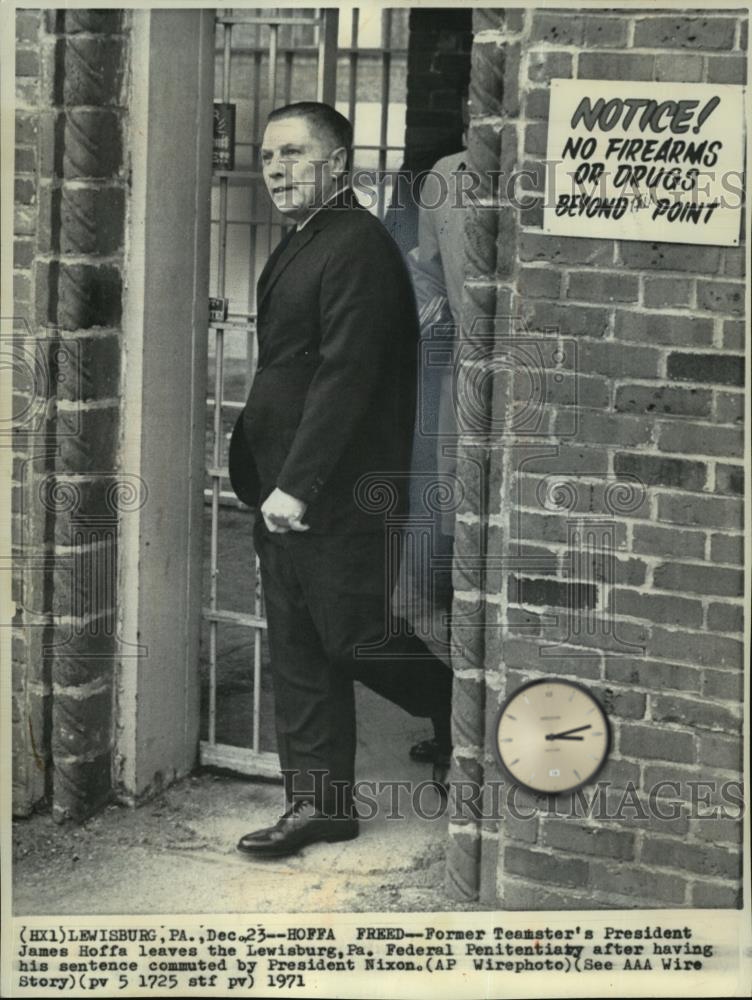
{"hour": 3, "minute": 13}
